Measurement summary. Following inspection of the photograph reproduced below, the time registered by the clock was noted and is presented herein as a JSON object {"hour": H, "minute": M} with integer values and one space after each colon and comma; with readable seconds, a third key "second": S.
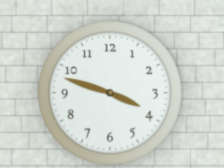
{"hour": 3, "minute": 48}
